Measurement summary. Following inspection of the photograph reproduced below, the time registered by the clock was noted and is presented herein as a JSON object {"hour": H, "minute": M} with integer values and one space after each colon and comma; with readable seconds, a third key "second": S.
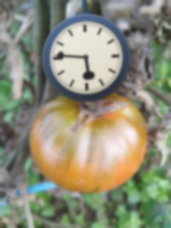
{"hour": 5, "minute": 46}
